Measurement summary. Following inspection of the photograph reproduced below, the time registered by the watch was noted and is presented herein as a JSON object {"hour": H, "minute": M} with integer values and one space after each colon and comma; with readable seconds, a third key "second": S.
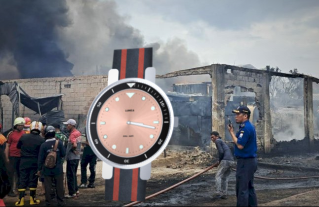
{"hour": 3, "minute": 17}
